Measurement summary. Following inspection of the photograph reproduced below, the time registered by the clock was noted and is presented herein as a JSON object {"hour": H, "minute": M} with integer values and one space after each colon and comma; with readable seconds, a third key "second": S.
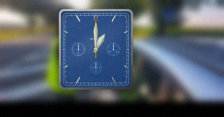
{"hour": 1, "minute": 0}
